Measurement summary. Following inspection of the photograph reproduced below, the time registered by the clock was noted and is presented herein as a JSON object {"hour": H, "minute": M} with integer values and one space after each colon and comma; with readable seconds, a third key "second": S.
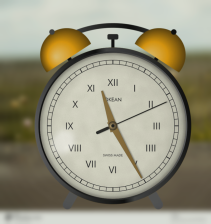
{"hour": 11, "minute": 25, "second": 11}
